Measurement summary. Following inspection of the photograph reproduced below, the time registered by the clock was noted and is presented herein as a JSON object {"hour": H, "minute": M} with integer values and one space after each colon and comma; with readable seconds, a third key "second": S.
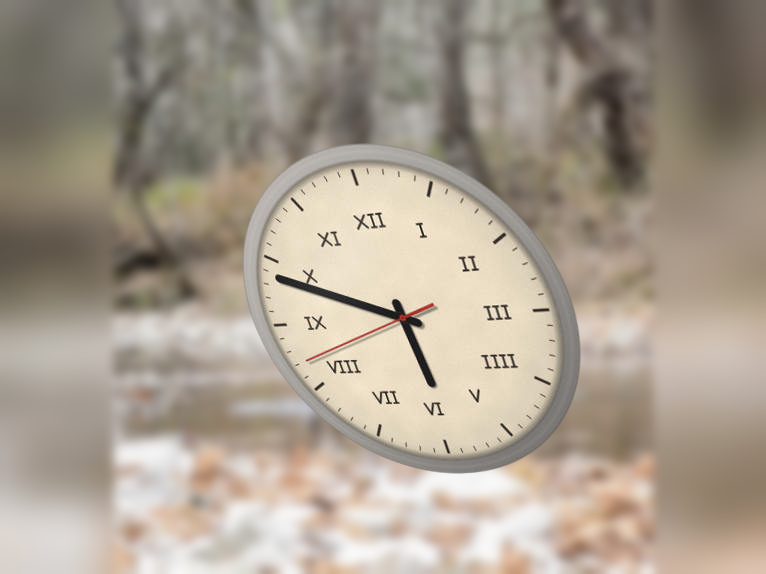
{"hour": 5, "minute": 48, "second": 42}
